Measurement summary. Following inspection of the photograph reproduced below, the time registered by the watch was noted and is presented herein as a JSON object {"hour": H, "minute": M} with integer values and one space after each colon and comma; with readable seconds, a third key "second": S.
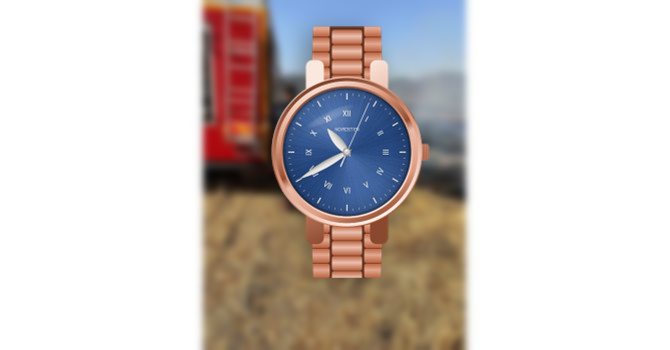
{"hour": 10, "minute": 40, "second": 4}
